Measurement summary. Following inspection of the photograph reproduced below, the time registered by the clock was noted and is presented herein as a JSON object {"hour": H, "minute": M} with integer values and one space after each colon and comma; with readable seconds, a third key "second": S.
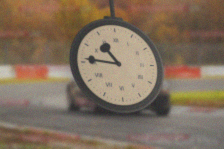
{"hour": 10, "minute": 46}
